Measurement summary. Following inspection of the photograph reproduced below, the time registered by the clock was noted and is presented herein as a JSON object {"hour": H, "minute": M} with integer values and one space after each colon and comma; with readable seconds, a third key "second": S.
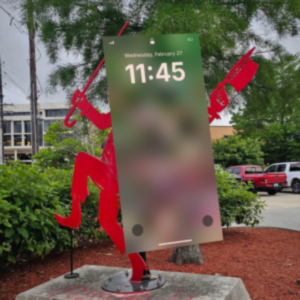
{"hour": 11, "minute": 45}
